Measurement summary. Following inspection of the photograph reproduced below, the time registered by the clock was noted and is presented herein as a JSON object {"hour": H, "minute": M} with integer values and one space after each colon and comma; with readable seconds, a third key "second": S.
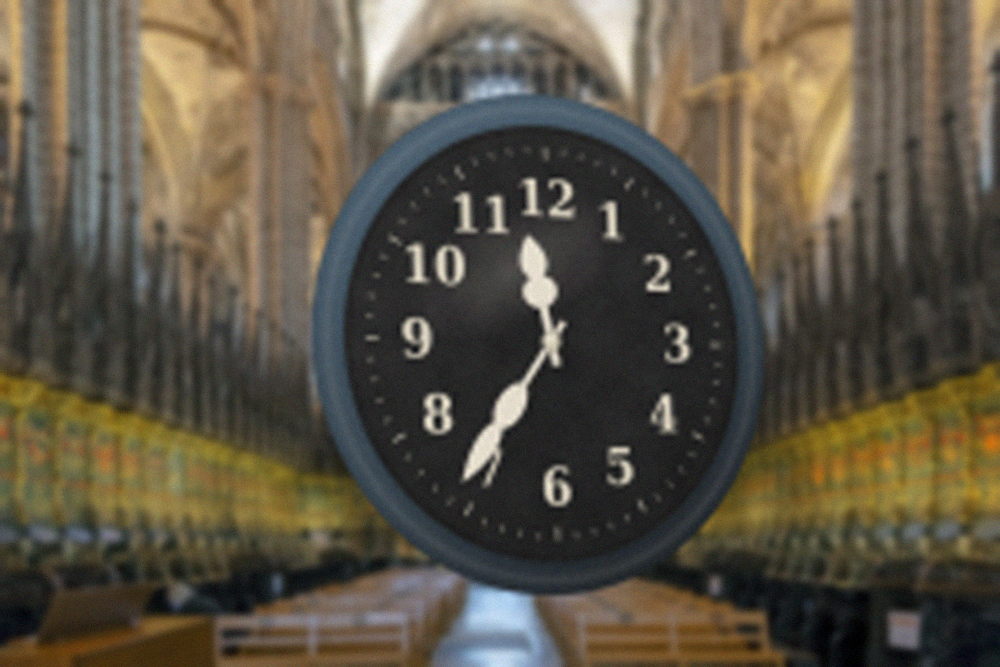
{"hour": 11, "minute": 36}
